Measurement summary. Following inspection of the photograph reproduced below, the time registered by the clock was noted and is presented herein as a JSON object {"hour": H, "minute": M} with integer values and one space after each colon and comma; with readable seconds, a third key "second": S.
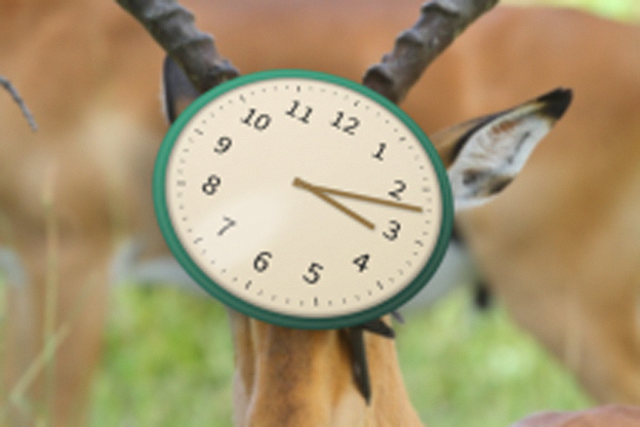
{"hour": 3, "minute": 12}
